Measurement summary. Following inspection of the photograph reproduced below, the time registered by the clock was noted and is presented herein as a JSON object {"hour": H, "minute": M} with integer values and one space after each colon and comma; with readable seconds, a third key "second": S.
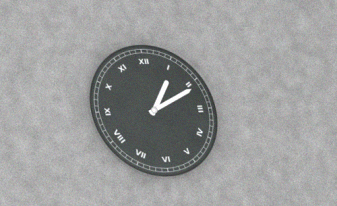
{"hour": 1, "minute": 11}
